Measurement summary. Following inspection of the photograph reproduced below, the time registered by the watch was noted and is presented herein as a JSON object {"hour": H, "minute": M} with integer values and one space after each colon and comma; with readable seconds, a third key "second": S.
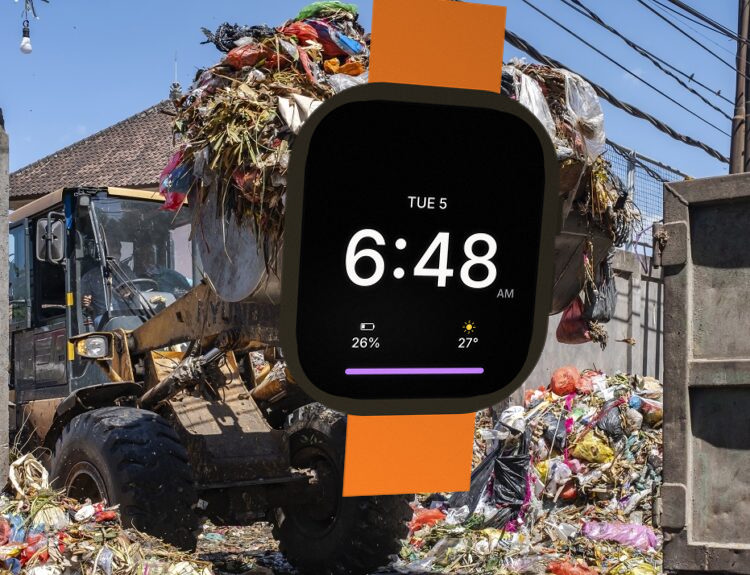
{"hour": 6, "minute": 48}
